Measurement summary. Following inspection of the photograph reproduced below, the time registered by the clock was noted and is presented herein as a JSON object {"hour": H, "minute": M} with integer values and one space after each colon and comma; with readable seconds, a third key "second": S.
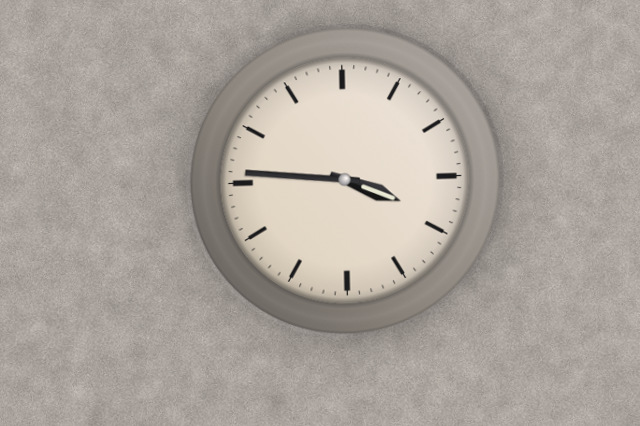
{"hour": 3, "minute": 46}
